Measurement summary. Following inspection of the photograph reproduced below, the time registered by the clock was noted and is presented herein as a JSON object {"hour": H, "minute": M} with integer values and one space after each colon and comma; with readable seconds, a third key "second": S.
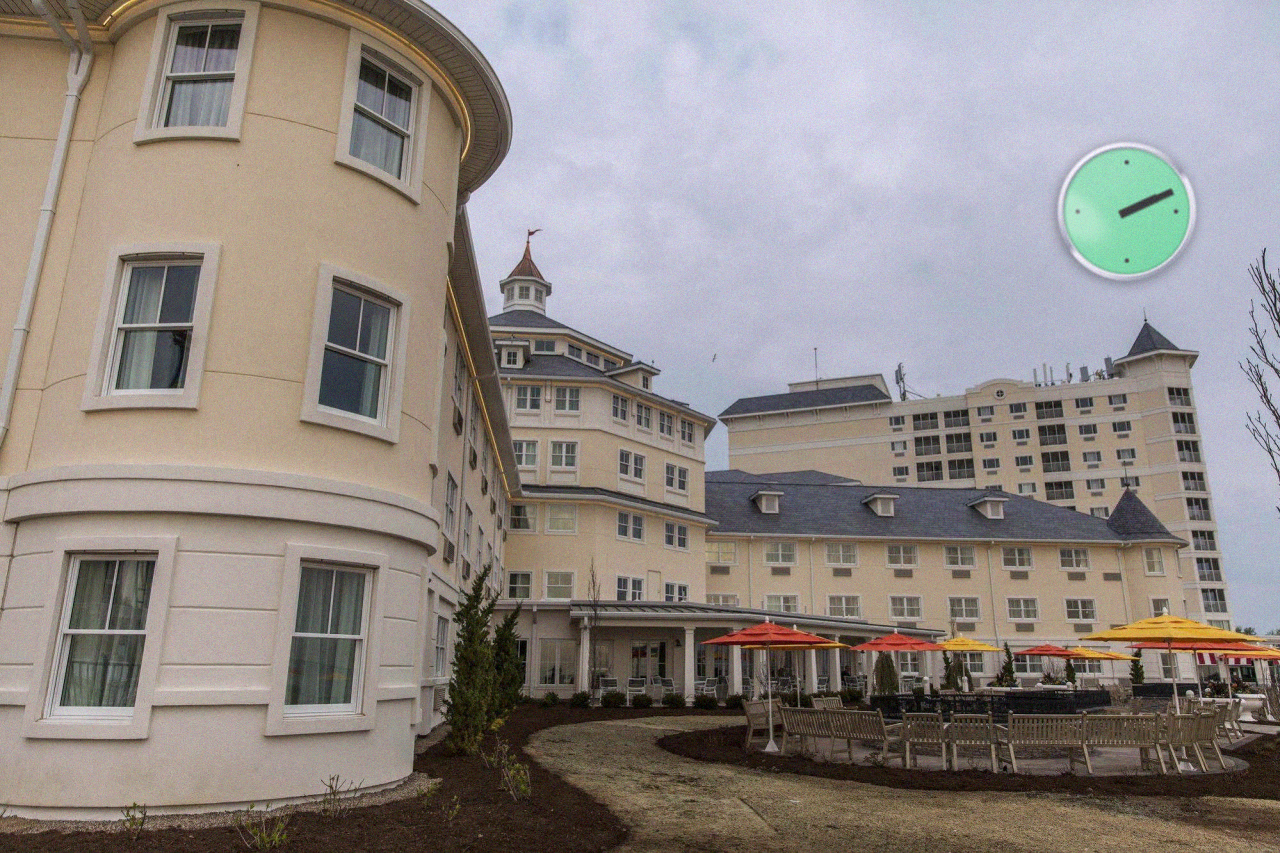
{"hour": 2, "minute": 11}
